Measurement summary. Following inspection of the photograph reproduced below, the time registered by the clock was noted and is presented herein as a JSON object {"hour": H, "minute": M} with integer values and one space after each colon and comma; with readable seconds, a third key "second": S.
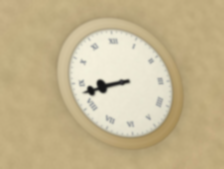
{"hour": 8, "minute": 43}
